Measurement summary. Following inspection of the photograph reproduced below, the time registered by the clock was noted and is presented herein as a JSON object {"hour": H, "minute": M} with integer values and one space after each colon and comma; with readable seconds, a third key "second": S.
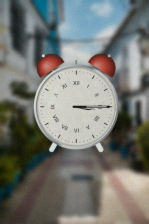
{"hour": 3, "minute": 15}
